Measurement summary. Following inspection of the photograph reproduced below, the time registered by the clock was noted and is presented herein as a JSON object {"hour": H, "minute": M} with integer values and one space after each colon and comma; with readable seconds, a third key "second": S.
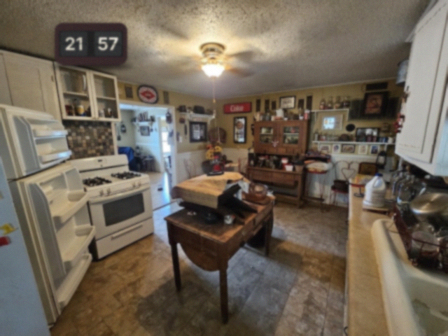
{"hour": 21, "minute": 57}
